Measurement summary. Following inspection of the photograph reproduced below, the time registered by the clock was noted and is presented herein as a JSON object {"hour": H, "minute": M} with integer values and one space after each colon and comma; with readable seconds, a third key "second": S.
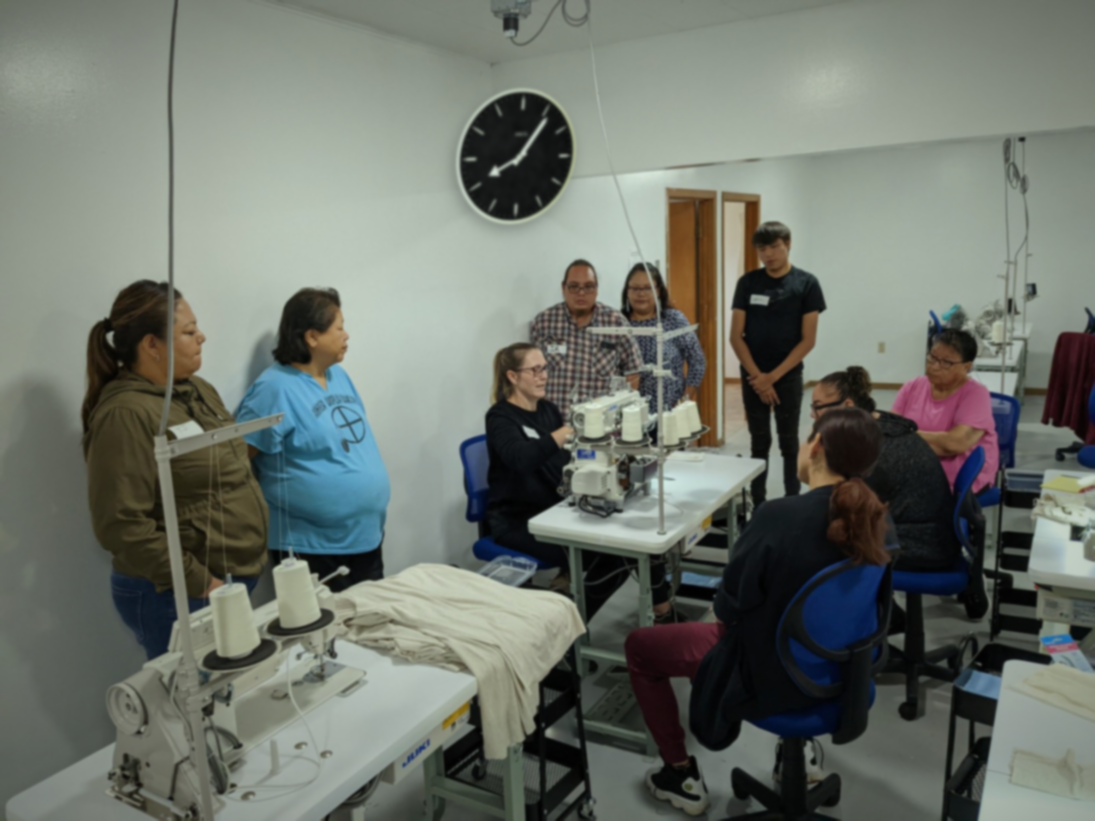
{"hour": 8, "minute": 6}
